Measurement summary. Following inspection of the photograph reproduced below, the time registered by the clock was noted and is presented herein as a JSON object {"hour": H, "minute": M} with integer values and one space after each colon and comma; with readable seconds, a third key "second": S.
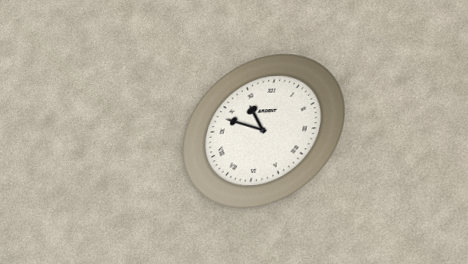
{"hour": 10, "minute": 48}
